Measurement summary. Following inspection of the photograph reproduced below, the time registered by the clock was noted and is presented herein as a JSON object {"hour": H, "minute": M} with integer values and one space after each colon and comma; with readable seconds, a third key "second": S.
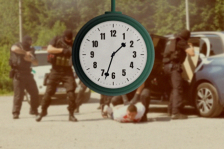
{"hour": 1, "minute": 33}
